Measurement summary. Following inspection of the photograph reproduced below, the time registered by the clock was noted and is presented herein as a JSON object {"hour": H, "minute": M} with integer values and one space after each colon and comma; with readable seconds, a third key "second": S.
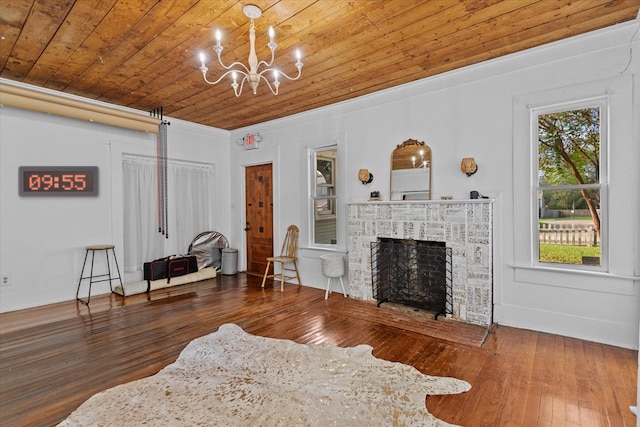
{"hour": 9, "minute": 55}
